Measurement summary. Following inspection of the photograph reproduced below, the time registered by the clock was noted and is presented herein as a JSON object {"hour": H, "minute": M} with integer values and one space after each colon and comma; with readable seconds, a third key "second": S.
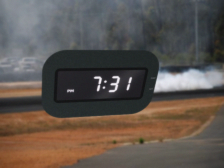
{"hour": 7, "minute": 31}
